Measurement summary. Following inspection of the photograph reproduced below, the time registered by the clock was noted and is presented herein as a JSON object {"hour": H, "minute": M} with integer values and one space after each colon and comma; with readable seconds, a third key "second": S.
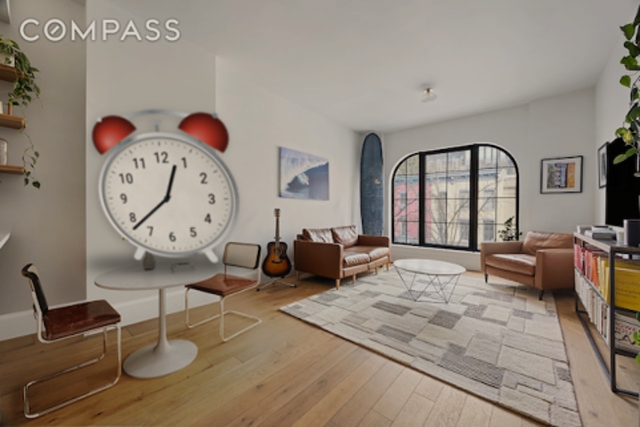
{"hour": 12, "minute": 38}
